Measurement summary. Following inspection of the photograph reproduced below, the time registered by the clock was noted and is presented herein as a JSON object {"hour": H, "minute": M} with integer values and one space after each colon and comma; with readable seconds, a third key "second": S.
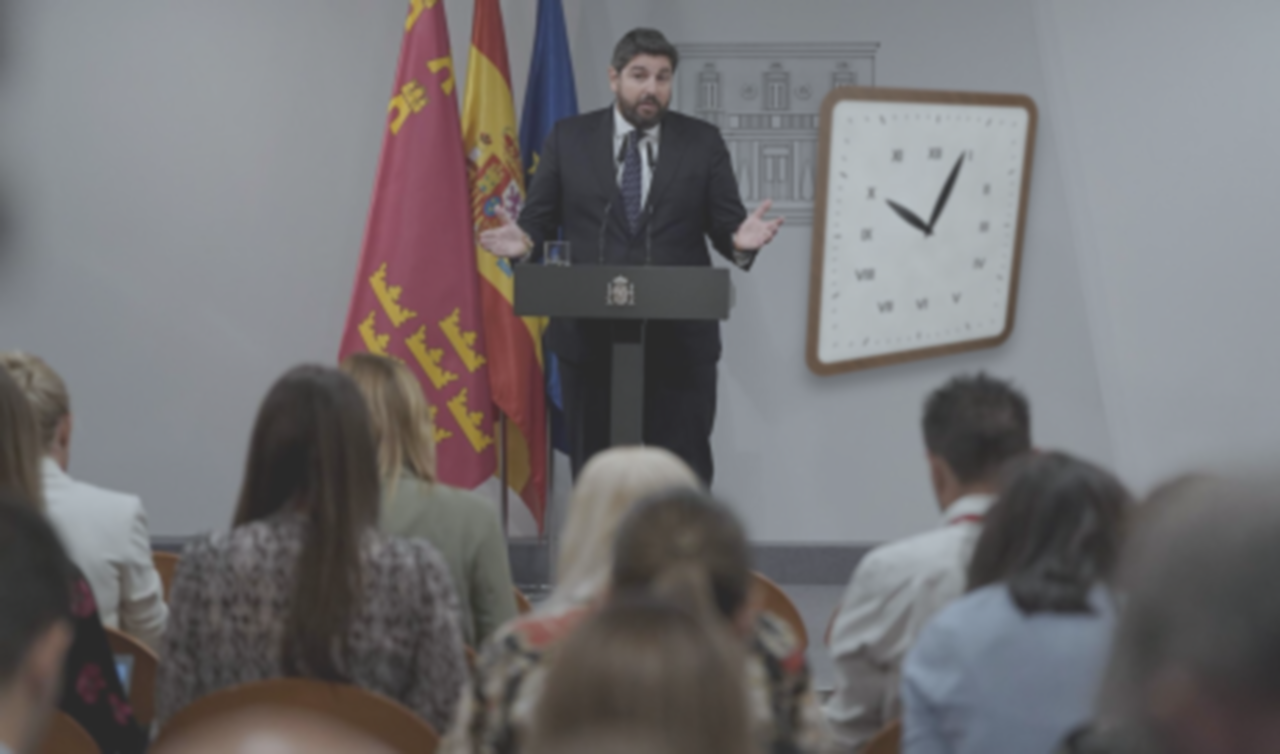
{"hour": 10, "minute": 4}
